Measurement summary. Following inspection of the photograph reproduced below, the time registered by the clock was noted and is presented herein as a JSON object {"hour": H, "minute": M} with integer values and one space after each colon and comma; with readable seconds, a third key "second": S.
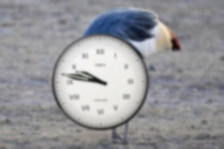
{"hour": 9, "minute": 47}
